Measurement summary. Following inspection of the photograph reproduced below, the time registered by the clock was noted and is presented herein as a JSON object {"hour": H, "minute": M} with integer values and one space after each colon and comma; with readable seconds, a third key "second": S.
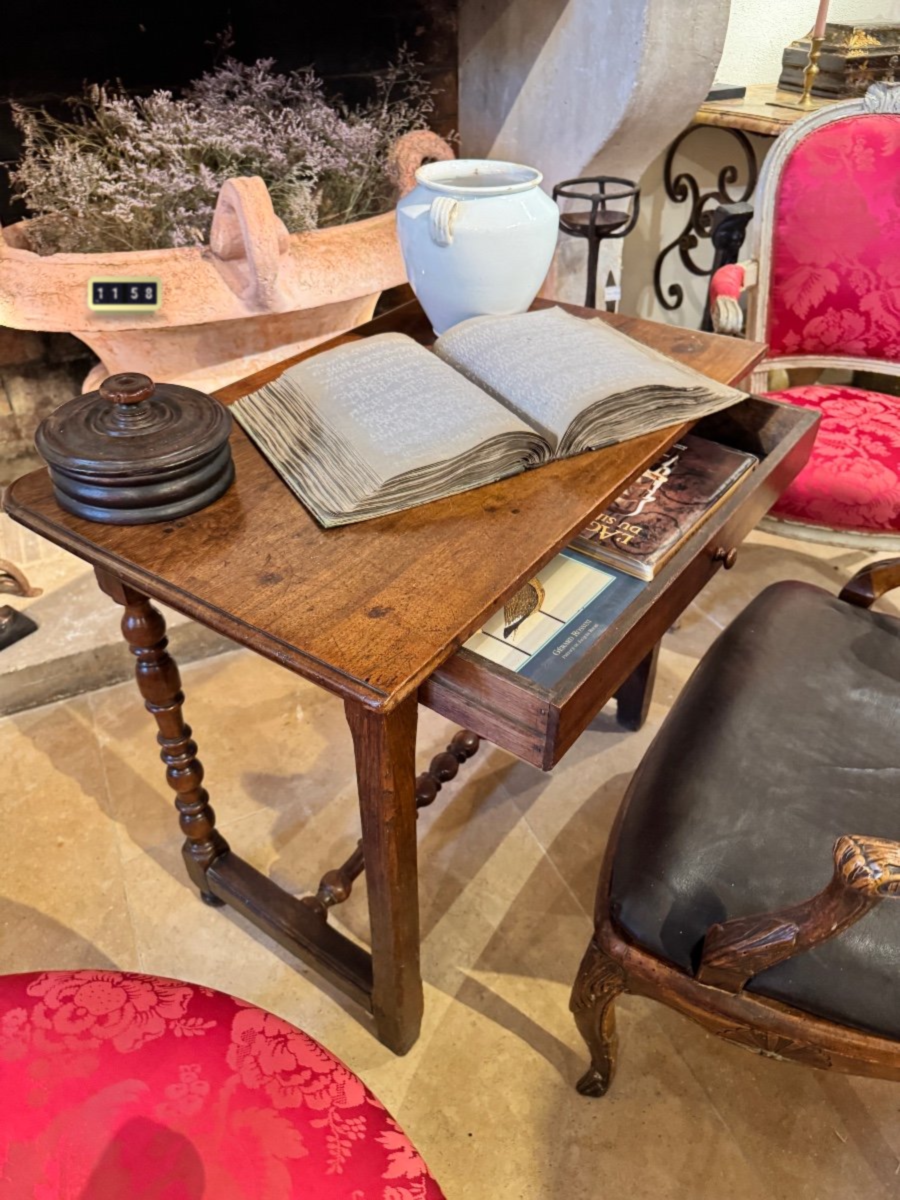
{"hour": 11, "minute": 58}
